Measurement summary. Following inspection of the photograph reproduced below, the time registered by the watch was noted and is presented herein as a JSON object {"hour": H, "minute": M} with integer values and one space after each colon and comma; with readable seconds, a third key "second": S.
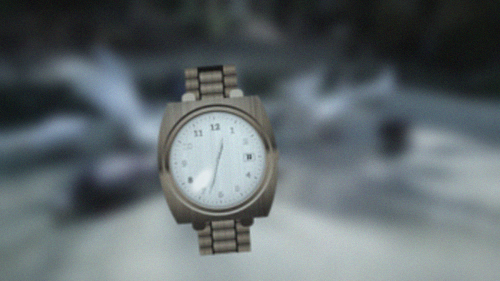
{"hour": 12, "minute": 33}
